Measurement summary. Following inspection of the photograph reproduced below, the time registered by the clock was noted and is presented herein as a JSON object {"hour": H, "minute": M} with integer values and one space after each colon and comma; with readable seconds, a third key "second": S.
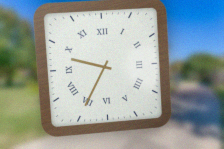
{"hour": 9, "minute": 35}
